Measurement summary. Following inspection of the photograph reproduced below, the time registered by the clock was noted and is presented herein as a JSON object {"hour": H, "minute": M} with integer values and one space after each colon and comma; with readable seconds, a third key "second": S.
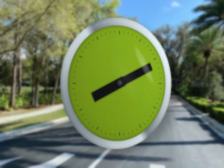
{"hour": 8, "minute": 11}
